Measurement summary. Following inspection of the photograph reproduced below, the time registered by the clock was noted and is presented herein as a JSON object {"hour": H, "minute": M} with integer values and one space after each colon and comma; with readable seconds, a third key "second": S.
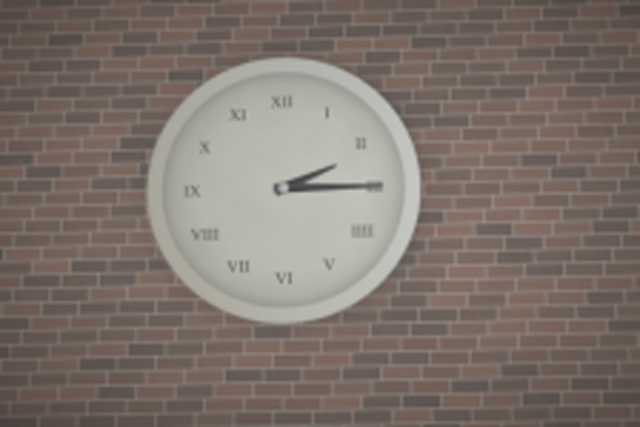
{"hour": 2, "minute": 15}
